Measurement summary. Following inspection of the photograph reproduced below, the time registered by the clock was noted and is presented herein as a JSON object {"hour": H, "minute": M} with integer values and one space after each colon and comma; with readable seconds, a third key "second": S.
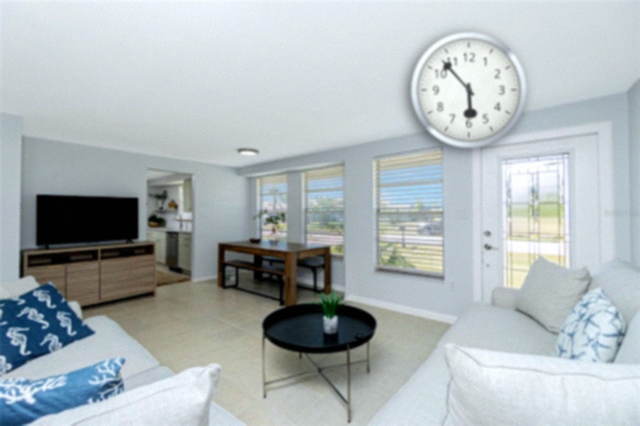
{"hour": 5, "minute": 53}
